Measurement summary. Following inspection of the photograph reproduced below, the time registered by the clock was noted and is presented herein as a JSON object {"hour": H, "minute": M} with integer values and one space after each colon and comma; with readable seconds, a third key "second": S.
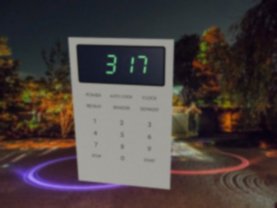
{"hour": 3, "minute": 17}
